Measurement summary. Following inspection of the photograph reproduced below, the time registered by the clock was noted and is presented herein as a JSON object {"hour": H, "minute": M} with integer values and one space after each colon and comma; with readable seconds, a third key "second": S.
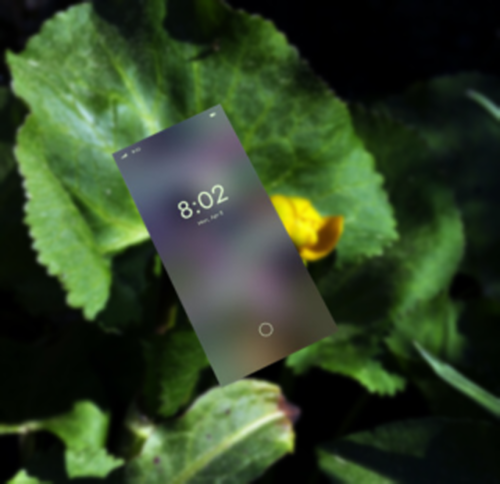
{"hour": 8, "minute": 2}
